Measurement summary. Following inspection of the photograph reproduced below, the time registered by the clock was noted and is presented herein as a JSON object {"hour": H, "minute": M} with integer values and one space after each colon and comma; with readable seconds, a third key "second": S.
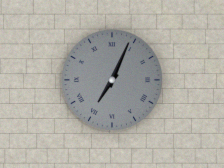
{"hour": 7, "minute": 4}
